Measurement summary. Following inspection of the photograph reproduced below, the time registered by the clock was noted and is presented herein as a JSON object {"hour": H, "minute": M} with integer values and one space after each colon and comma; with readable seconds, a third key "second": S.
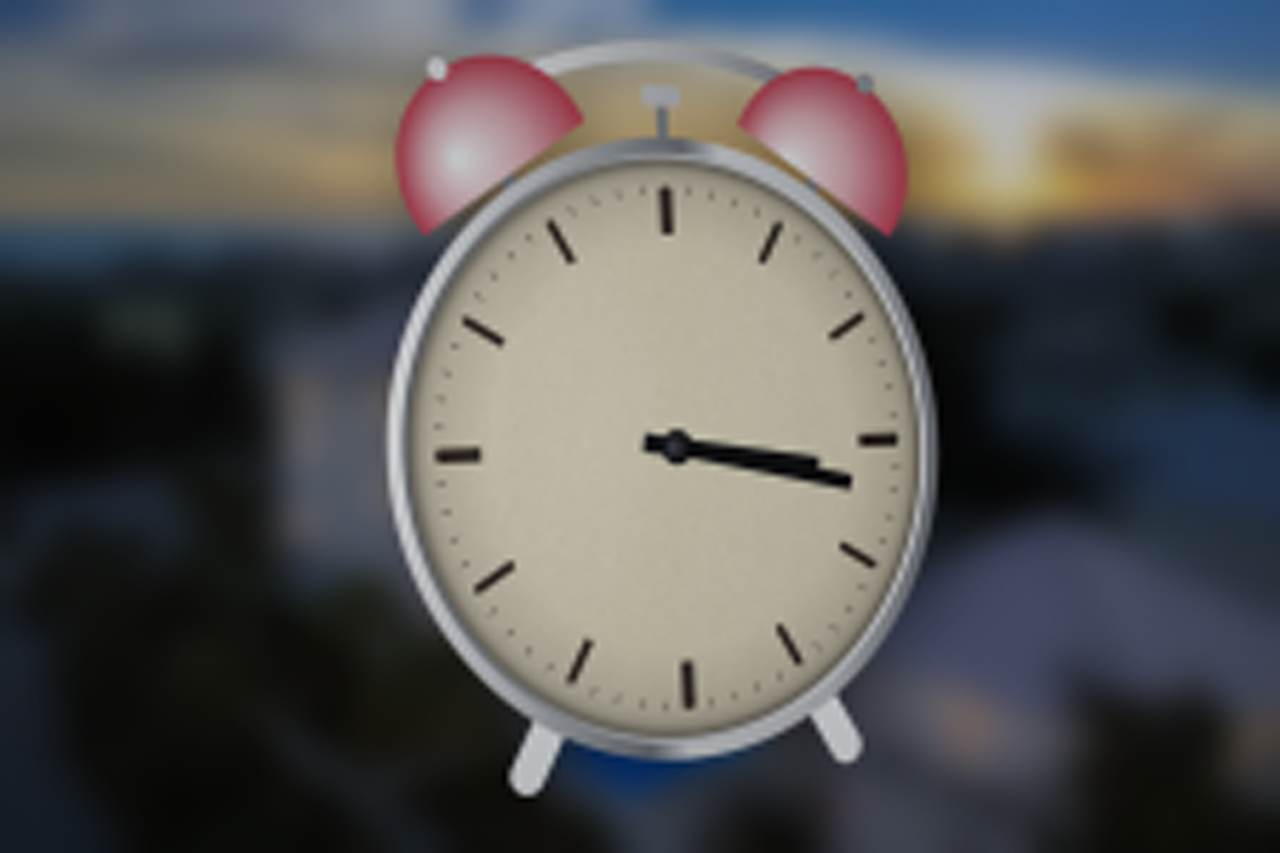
{"hour": 3, "minute": 17}
